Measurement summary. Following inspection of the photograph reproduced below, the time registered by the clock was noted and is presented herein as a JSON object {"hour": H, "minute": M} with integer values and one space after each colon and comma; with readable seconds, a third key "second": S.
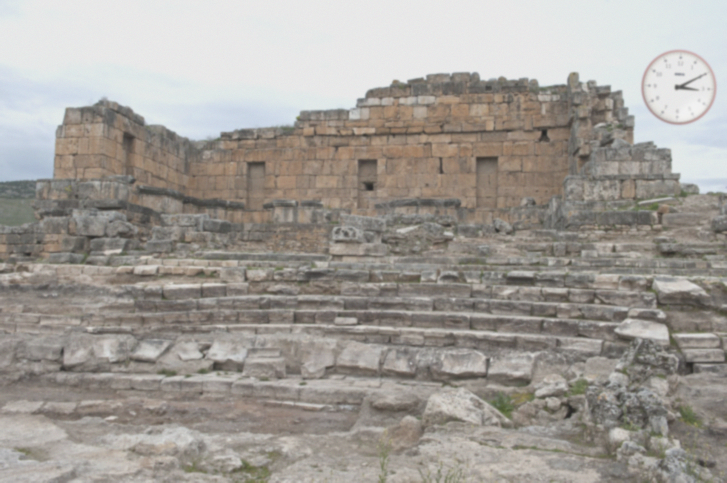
{"hour": 3, "minute": 10}
